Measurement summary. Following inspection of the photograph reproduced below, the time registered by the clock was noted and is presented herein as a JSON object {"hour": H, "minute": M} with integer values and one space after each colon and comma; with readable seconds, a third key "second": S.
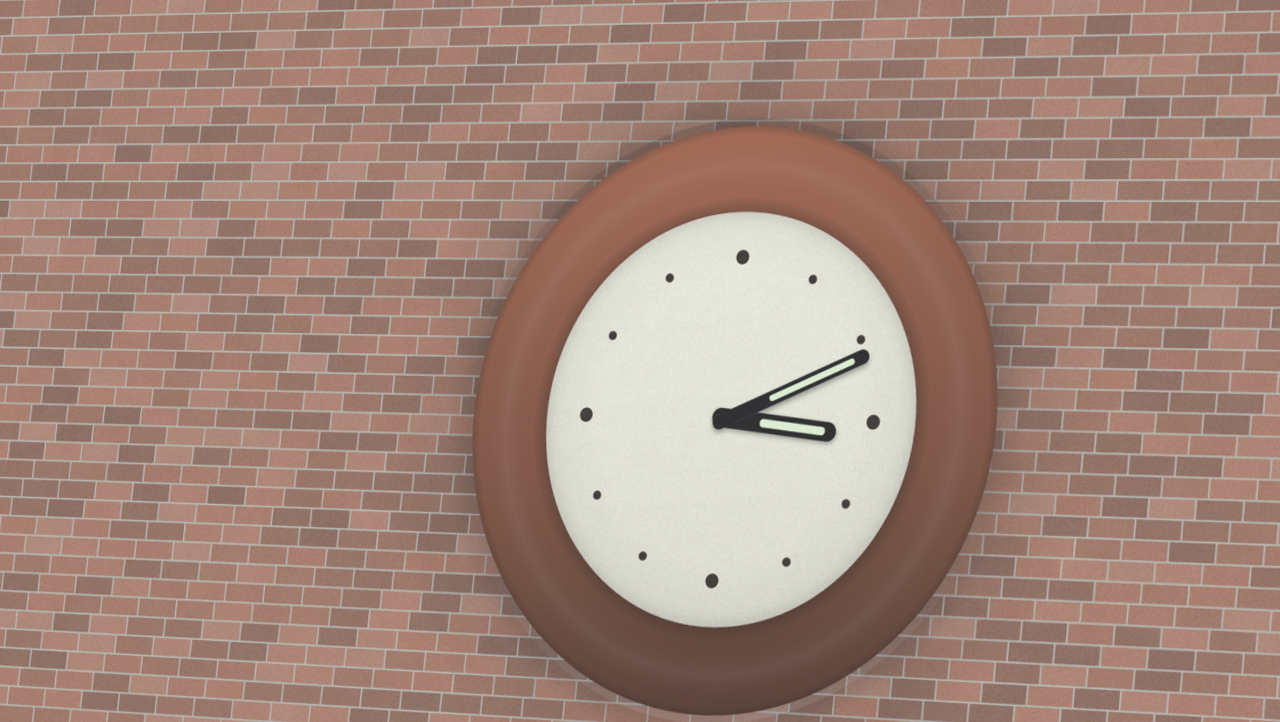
{"hour": 3, "minute": 11}
